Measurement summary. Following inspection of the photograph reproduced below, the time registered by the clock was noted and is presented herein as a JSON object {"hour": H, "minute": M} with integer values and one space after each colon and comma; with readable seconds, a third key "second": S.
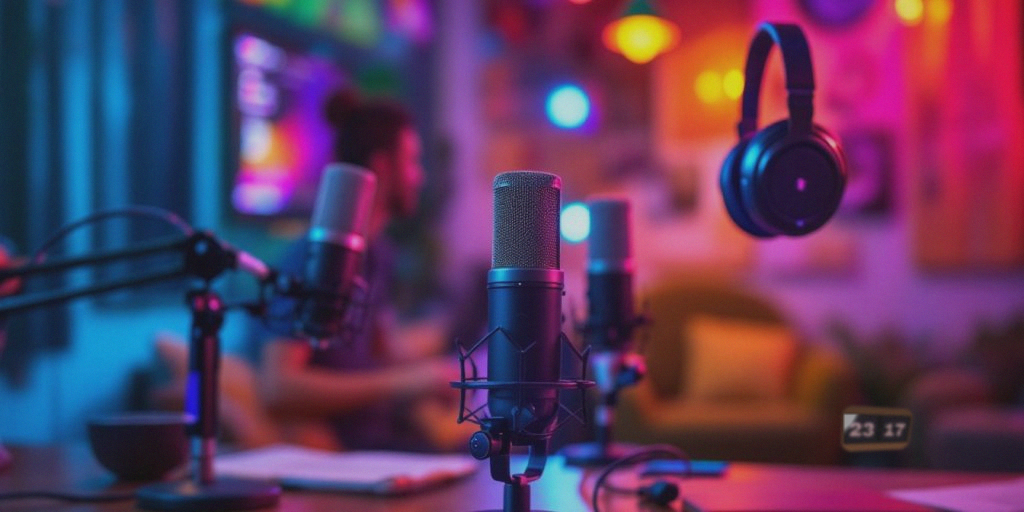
{"hour": 23, "minute": 17}
